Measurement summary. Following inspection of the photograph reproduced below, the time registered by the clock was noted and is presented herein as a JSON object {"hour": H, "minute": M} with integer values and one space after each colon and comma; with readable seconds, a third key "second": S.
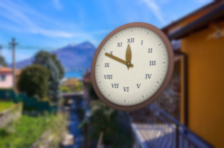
{"hour": 11, "minute": 49}
